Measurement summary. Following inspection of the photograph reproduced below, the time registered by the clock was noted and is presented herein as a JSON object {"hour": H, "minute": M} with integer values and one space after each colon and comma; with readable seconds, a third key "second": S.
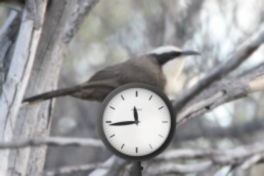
{"hour": 11, "minute": 44}
